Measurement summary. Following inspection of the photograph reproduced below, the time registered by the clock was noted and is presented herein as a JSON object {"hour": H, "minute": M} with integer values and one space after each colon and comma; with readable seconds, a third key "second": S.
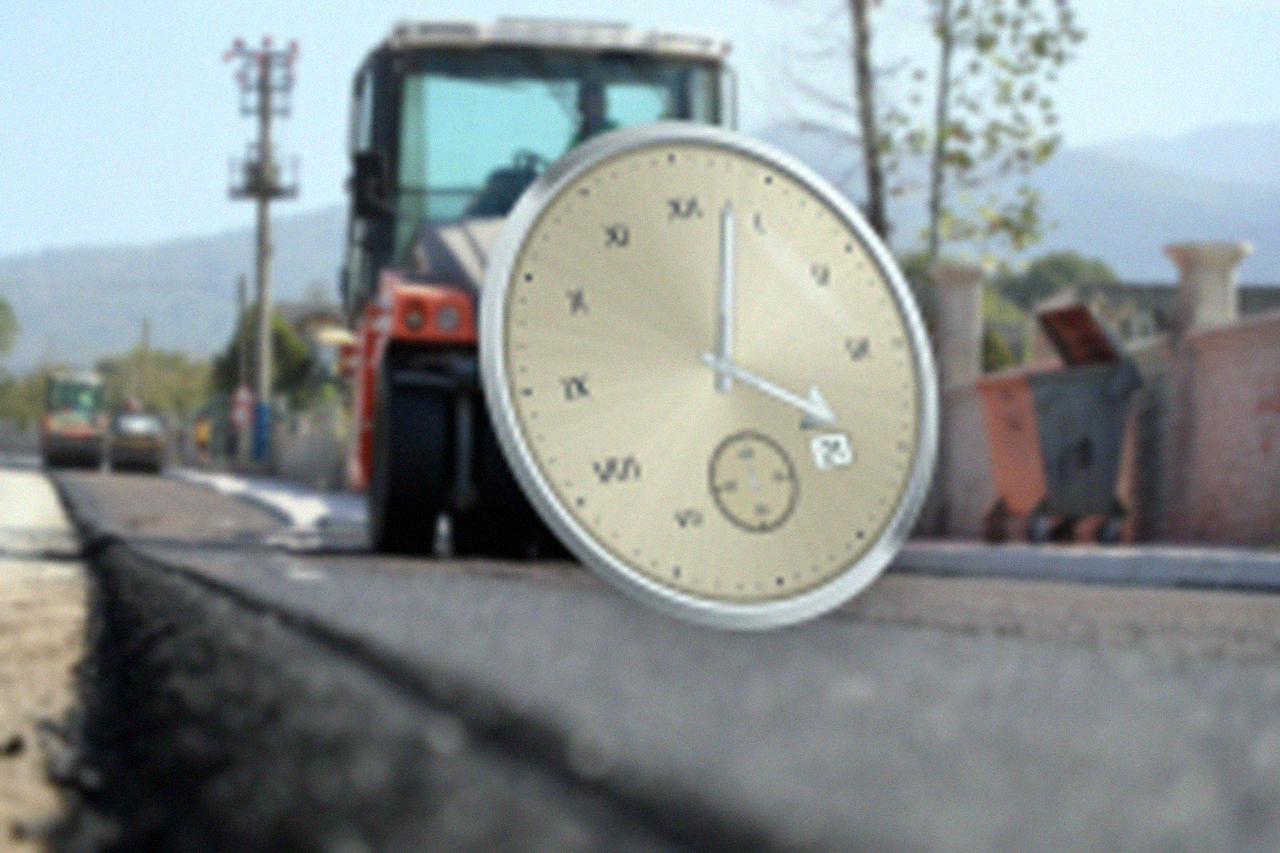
{"hour": 4, "minute": 3}
